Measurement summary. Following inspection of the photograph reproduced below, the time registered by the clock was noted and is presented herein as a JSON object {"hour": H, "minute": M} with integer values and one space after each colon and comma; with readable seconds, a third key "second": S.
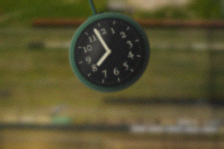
{"hour": 7, "minute": 58}
